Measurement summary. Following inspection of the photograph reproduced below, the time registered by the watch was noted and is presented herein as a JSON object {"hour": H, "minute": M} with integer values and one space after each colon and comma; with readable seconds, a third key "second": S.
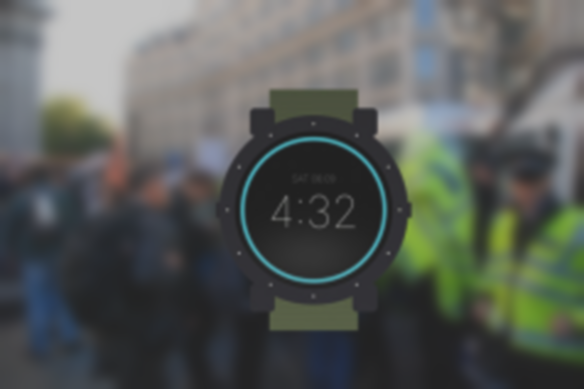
{"hour": 4, "minute": 32}
